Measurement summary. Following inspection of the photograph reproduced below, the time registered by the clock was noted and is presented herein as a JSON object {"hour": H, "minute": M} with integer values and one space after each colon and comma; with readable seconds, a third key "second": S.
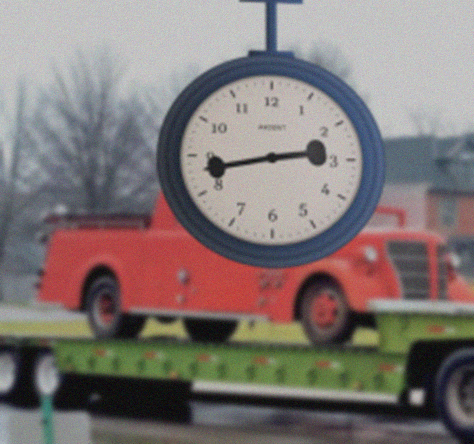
{"hour": 2, "minute": 43}
